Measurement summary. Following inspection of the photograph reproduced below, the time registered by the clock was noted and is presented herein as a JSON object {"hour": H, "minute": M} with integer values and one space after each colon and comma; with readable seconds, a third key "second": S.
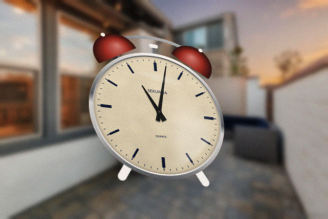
{"hour": 11, "minute": 2}
